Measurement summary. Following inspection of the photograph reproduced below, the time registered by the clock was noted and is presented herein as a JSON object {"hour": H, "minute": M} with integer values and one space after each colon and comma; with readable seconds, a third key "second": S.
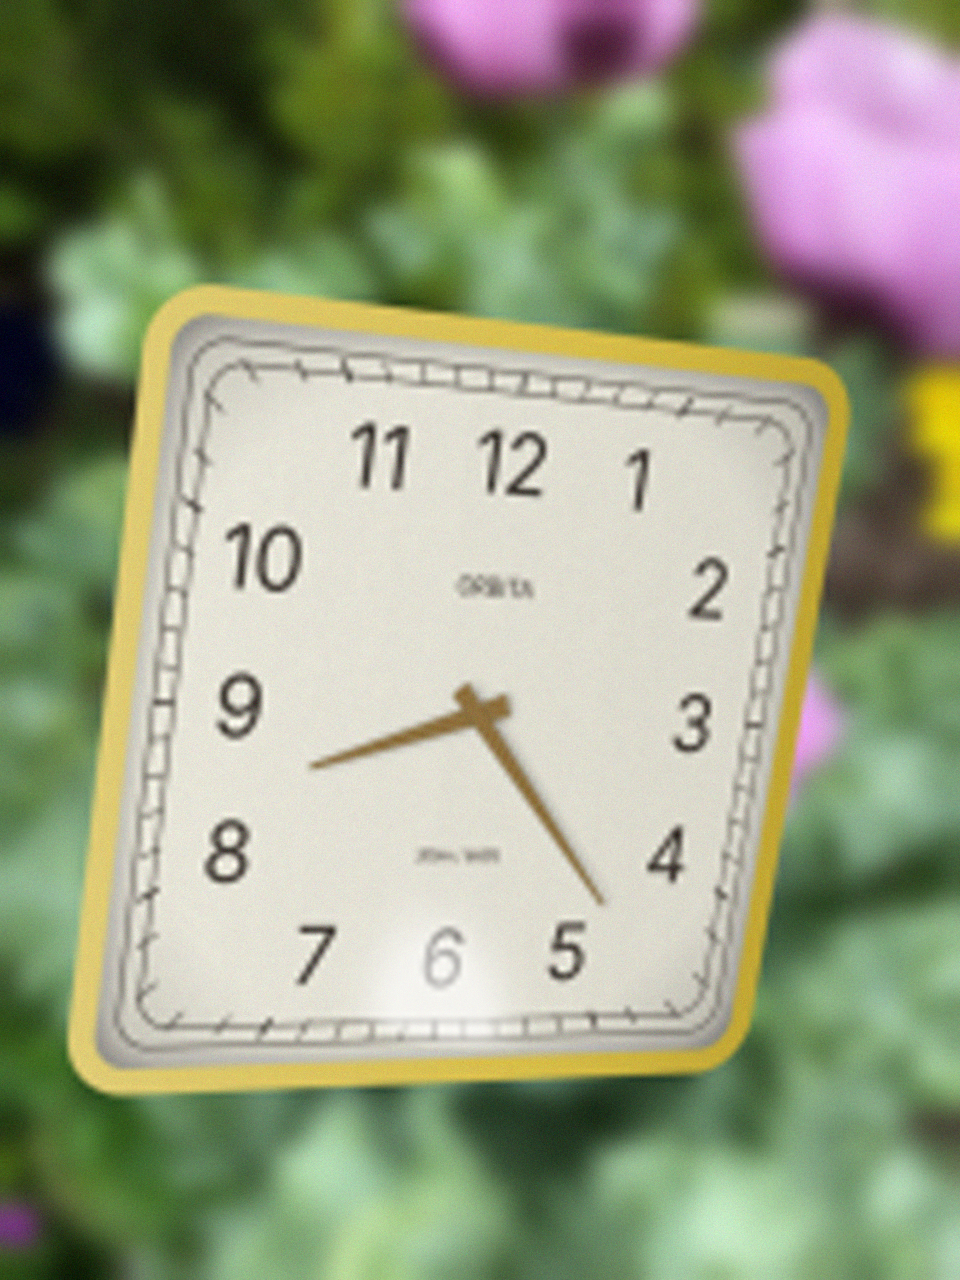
{"hour": 8, "minute": 23}
